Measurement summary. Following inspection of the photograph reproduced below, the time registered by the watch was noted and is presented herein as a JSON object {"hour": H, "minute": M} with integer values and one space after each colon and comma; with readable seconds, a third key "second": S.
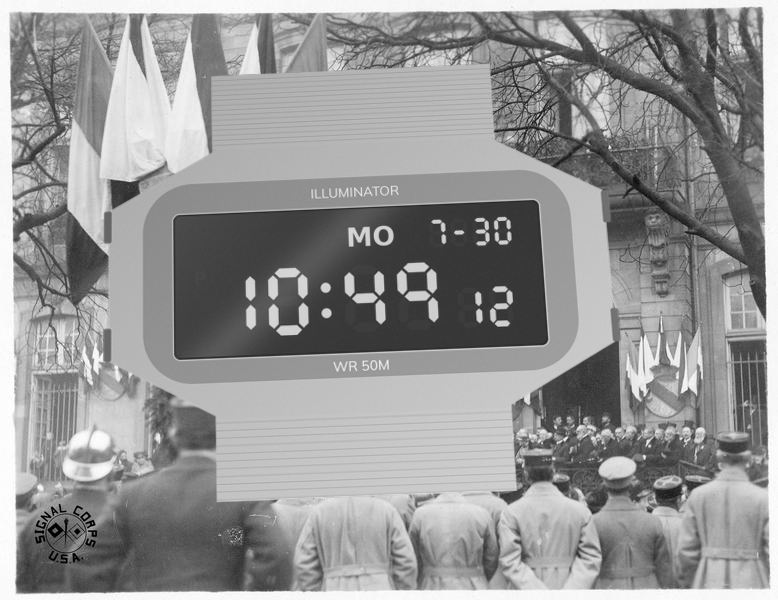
{"hour": 10, "minute": 49, "second": 12}
